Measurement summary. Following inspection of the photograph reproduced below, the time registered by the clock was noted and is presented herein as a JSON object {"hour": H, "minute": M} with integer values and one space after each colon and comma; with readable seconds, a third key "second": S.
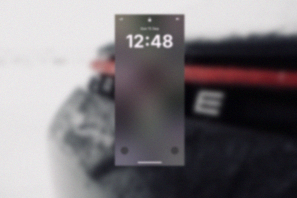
{"hour": 12, "minute": 48}
